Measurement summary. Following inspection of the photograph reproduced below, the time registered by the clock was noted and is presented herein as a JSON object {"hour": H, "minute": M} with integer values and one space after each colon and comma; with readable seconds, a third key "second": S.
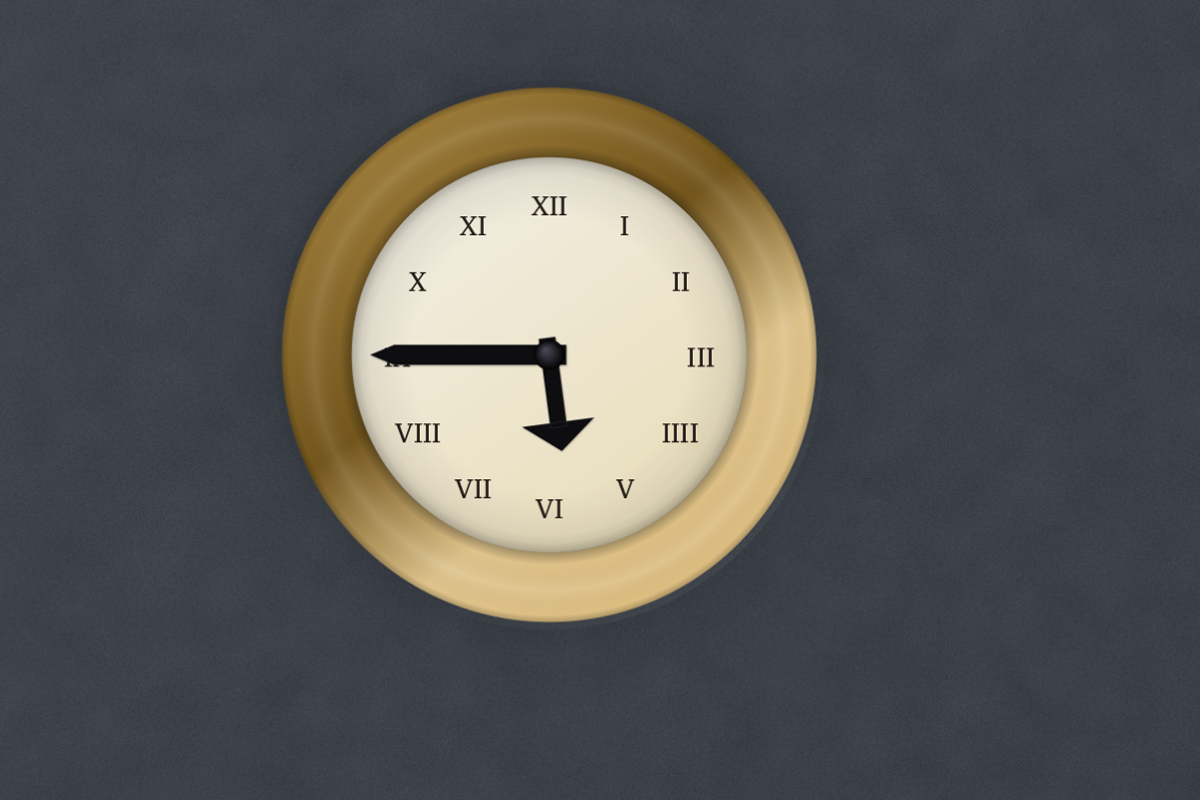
{"hour": 5, "minute": 45}
